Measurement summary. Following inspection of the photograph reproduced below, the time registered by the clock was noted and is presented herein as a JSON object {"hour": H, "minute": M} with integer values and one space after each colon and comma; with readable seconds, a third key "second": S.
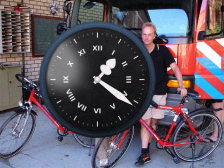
{"hour": 1, "minute": 21}
